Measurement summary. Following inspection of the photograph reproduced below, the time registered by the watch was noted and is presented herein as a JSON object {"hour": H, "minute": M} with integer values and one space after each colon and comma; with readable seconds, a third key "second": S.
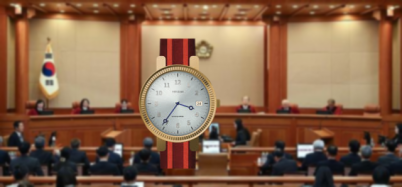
{"hour": 3, "minute": 36}
